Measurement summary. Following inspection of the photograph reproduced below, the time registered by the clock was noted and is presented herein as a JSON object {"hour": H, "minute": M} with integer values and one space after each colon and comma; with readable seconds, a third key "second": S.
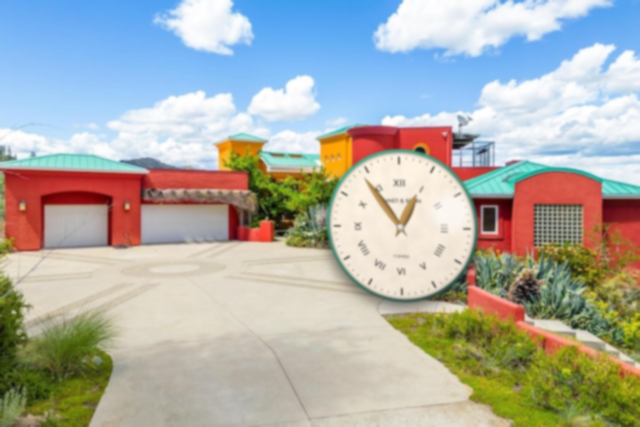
{"hour": 12, "minute": 54}
